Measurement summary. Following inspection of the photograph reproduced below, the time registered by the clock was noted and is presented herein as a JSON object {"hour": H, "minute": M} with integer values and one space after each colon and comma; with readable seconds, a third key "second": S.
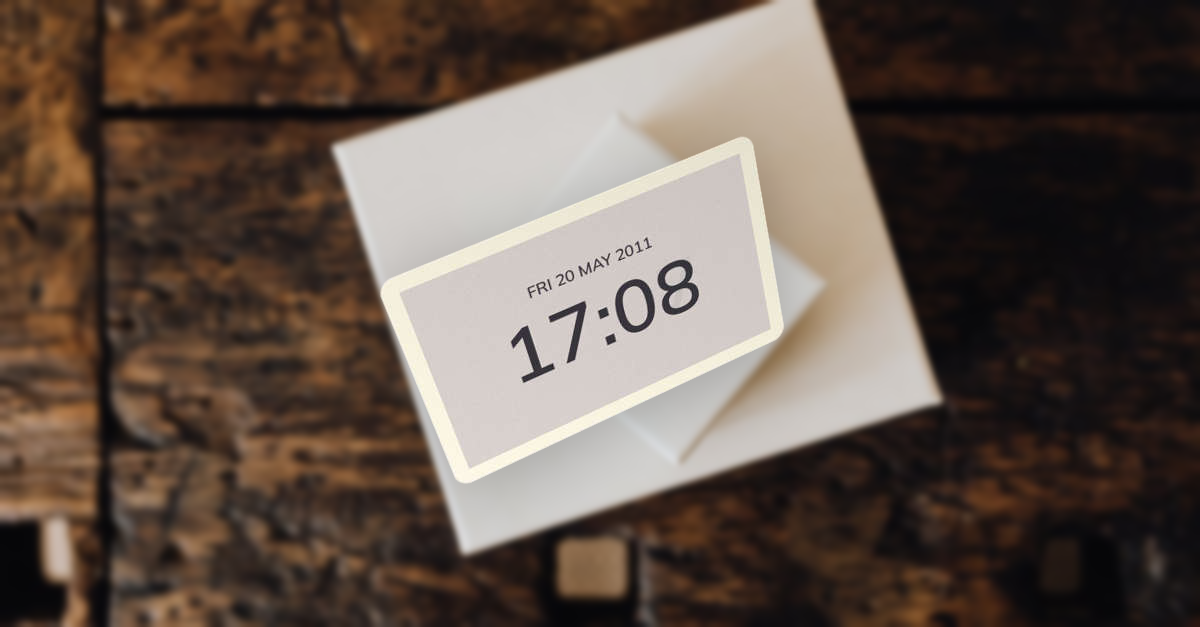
{"hour": 17, "minute": 8}
